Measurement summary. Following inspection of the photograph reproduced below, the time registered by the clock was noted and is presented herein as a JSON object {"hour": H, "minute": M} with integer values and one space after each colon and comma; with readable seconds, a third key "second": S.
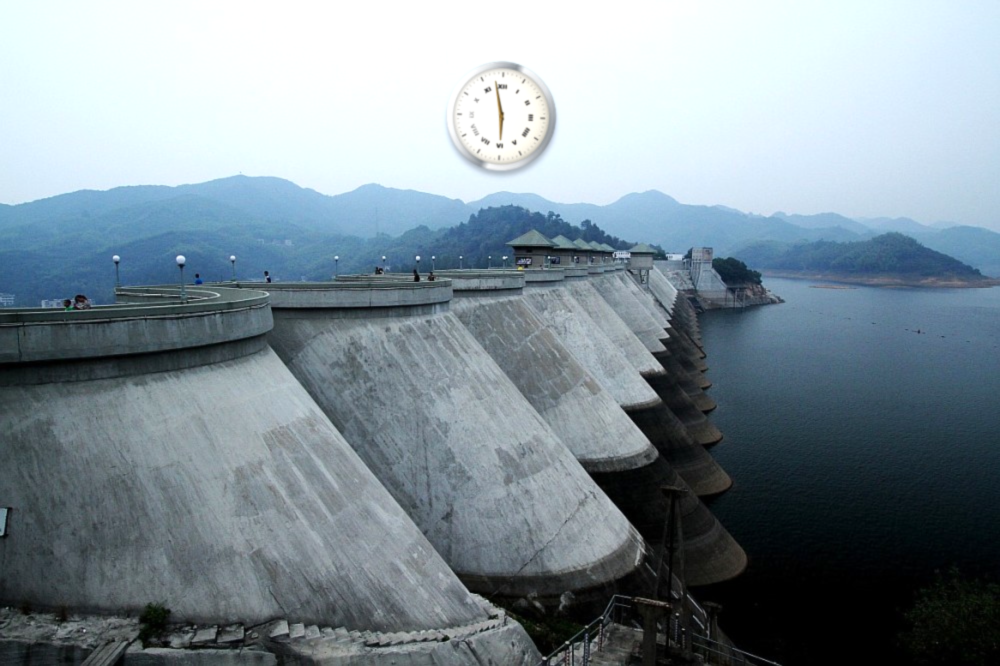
{"hour": 5, "minute": 58}
